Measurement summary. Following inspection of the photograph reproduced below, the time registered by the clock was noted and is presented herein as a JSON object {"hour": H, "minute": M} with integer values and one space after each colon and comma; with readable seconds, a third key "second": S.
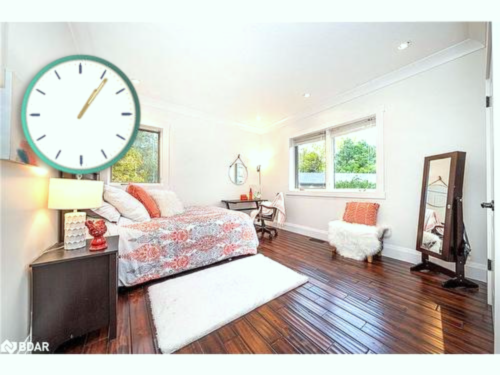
{"hour": 1, "minute": 6}
